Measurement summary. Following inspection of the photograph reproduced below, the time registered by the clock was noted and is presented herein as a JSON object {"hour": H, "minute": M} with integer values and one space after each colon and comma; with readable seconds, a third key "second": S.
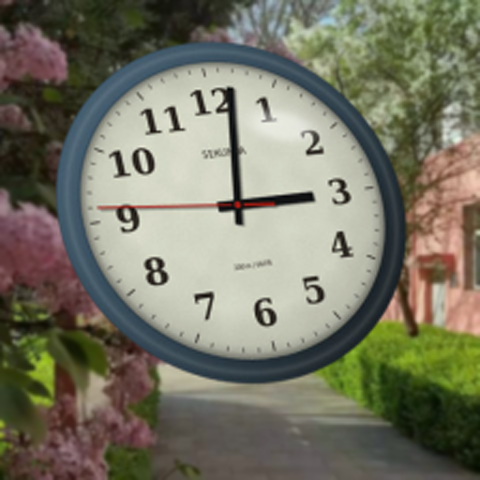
{"hour": 3, "minute": 1, "second": 46}
